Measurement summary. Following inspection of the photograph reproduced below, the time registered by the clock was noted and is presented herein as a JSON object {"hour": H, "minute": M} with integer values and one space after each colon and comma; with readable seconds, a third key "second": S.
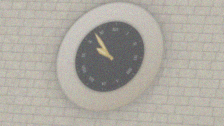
{"hour": 9, "minute": 53}
